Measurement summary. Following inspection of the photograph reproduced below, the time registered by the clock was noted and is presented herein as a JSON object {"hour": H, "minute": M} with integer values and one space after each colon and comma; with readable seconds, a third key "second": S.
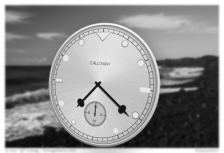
{"hour": 7, "minute": 21}
